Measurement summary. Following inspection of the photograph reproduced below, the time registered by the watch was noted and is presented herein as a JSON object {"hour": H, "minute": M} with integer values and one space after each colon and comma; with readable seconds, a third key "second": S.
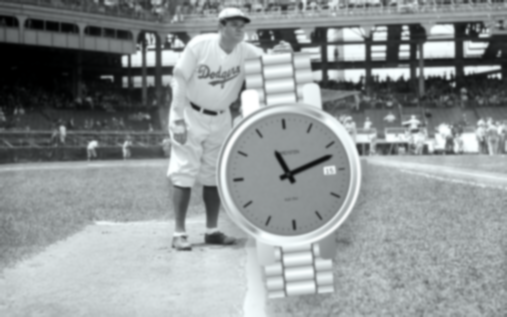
{"hour": 11, "minute": 12}
